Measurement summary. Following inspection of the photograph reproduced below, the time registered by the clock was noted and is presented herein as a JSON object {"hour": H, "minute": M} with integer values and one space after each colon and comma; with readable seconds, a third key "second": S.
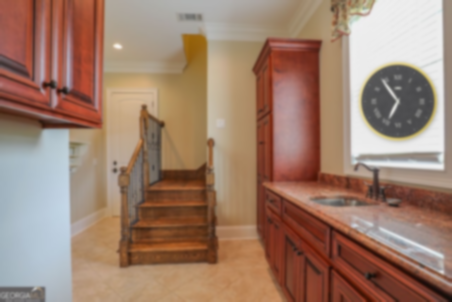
{"hour": 6, "minute": 54}
